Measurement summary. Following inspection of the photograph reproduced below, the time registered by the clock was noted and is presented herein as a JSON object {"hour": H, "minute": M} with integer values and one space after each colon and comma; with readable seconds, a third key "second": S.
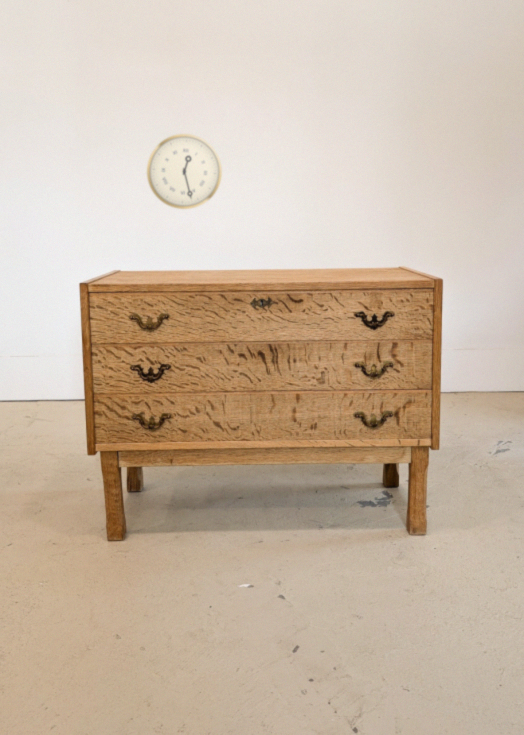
{"hour": 12, "minute": 27}
